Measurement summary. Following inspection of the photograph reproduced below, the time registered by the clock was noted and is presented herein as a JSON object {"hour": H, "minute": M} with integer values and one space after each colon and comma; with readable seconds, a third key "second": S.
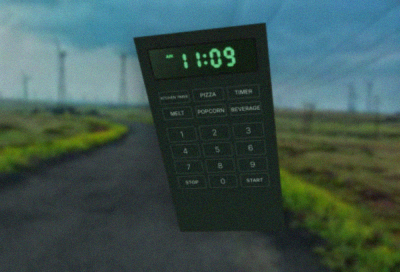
{"hour": 11, "minute": 9}
